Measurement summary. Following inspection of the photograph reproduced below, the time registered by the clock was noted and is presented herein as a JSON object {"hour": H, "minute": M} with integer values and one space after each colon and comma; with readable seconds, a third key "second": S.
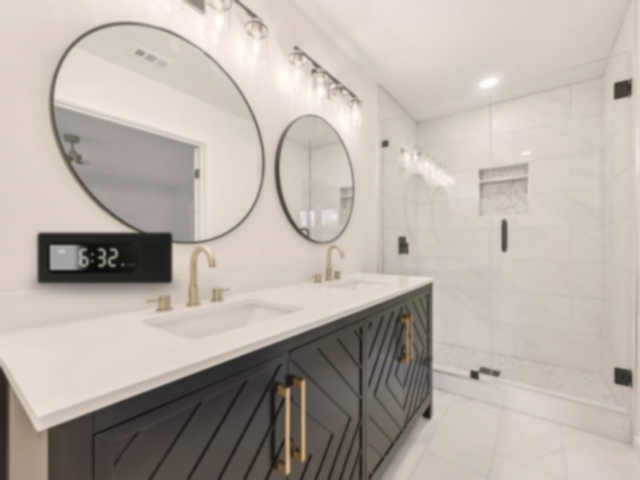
{"hour": 6, "minute": 32}
